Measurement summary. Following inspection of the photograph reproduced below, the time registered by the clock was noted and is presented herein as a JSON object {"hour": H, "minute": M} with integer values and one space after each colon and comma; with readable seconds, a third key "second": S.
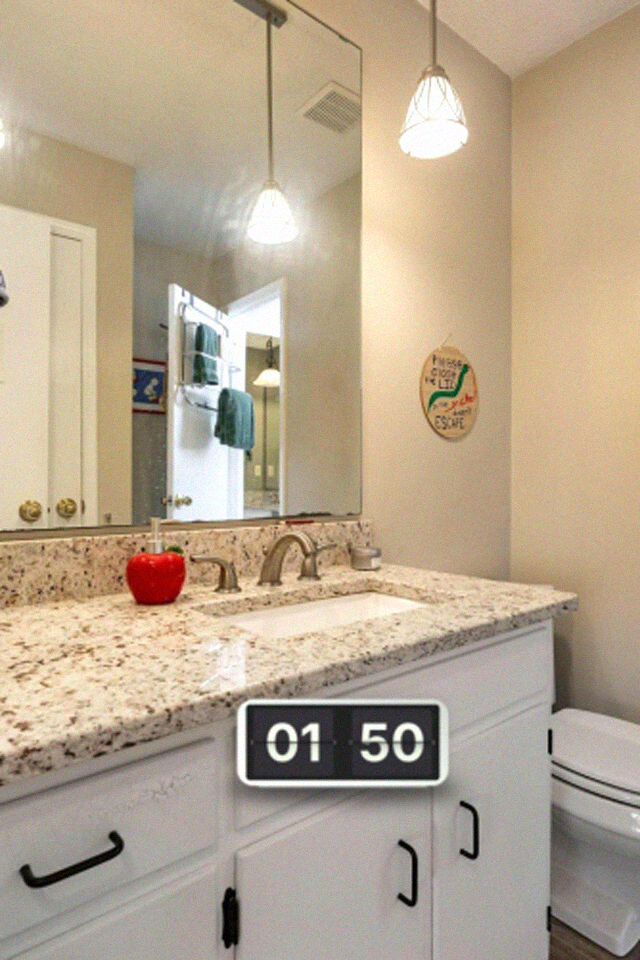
{"hour": 1, "minute": 50}
